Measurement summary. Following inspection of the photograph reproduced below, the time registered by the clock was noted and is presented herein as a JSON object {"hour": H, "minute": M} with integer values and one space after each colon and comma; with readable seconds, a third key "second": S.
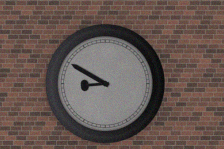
{"hour": 8, "minute": 50}
